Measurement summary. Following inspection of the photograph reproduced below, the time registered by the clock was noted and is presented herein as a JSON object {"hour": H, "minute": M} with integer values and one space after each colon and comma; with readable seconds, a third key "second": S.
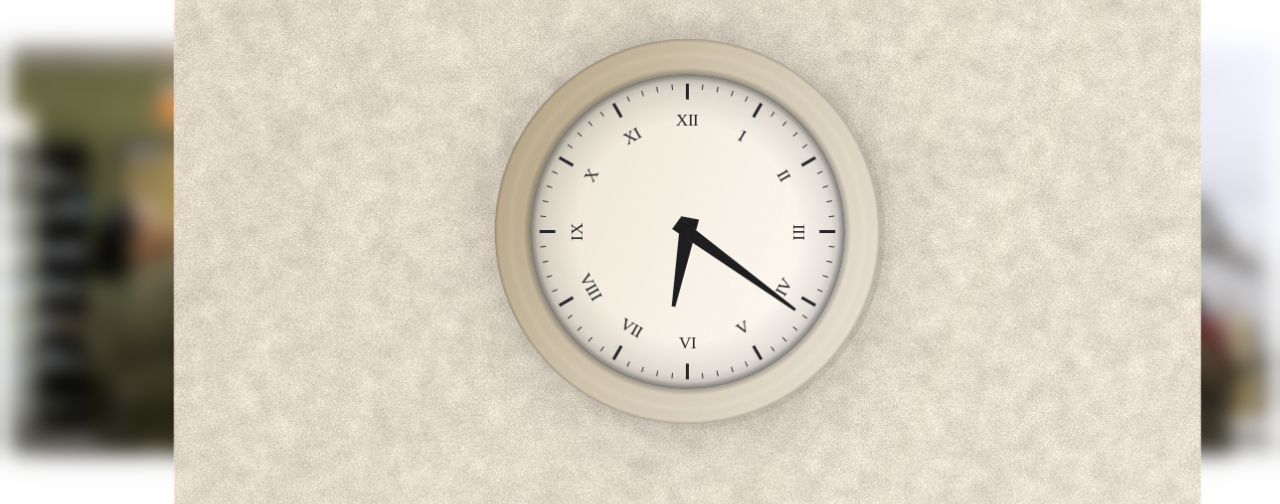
{"hour": 6, "minute": 21}
